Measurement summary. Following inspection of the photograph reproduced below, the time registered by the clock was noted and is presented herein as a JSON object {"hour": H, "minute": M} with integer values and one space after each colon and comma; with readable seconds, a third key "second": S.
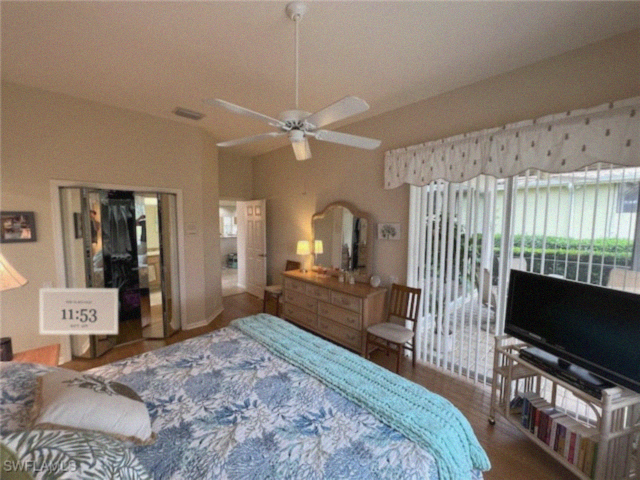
{"hour": 11, "minute": 53}
